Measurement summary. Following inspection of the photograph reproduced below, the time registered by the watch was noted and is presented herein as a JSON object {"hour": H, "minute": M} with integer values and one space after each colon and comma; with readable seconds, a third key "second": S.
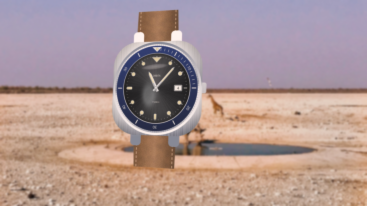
{"hour": 11, "minute": 7}
